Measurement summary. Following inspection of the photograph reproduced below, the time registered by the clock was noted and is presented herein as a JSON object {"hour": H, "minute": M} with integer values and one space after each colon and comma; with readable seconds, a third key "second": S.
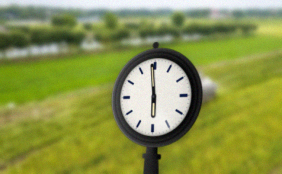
{"hour": 5, "minute": 59}
